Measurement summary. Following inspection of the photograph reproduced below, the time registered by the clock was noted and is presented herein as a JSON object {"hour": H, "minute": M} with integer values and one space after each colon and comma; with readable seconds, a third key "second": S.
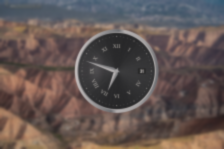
{"hour": 6, "minute": 48}
